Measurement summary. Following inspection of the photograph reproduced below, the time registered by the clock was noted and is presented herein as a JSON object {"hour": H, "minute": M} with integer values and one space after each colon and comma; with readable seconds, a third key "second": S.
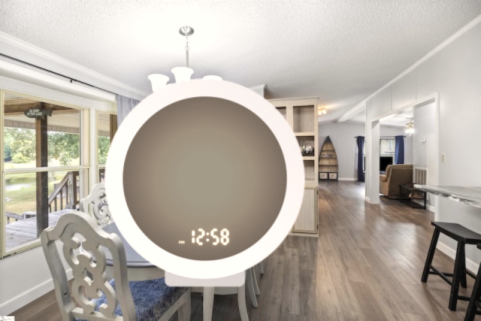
{"hour": 12, "minute": 58}
